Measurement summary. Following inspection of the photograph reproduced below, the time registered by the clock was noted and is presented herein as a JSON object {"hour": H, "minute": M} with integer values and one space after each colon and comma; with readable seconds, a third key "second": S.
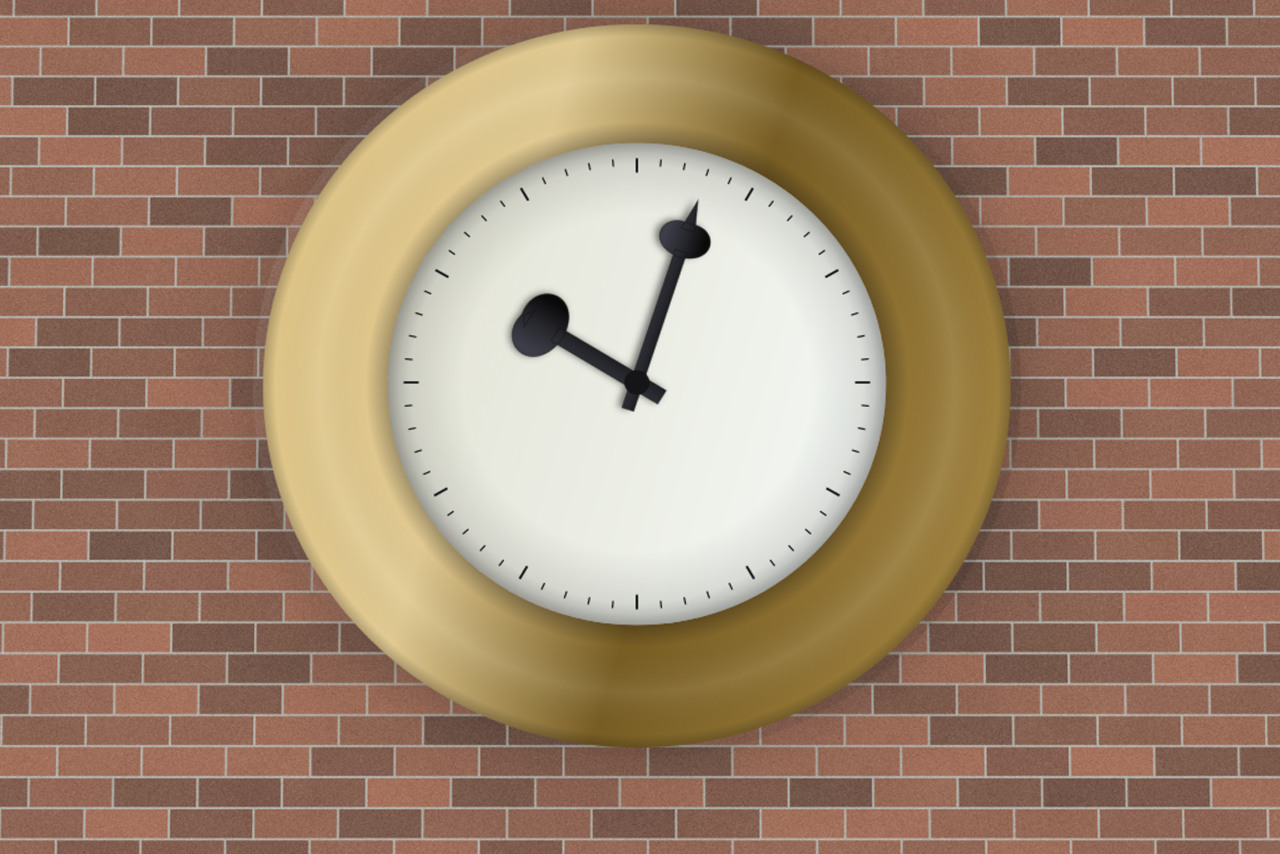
{"hour": 10, "minute": 3}
